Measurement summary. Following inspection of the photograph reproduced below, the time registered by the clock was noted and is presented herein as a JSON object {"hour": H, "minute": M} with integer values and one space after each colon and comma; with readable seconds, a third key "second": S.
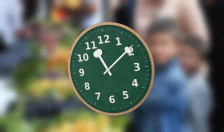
{"hour": 11, "minute": 9}
